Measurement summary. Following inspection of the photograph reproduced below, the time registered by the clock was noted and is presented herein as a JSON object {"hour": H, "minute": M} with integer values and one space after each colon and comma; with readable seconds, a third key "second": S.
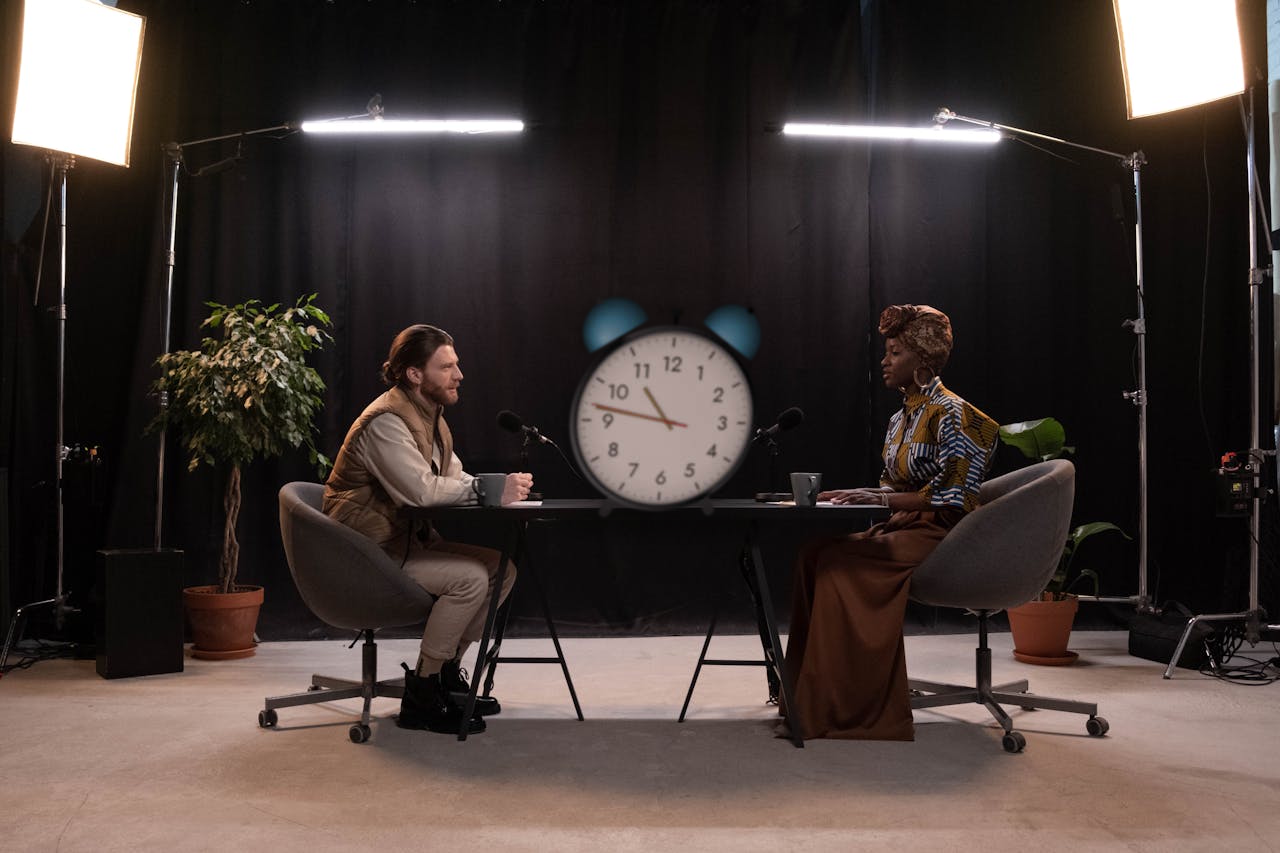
{"hour": 10, "minute": 46, "second": 47}
